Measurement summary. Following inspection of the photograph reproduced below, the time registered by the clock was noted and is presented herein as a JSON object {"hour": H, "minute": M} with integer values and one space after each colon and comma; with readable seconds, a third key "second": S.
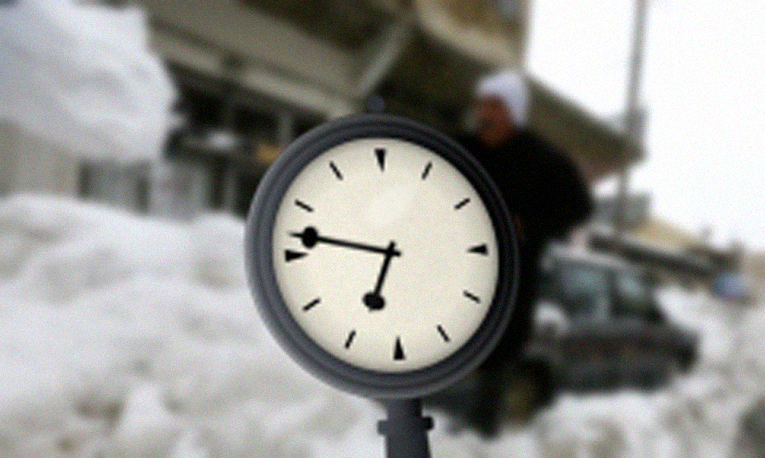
{"hour": 6, "minute": 47}
